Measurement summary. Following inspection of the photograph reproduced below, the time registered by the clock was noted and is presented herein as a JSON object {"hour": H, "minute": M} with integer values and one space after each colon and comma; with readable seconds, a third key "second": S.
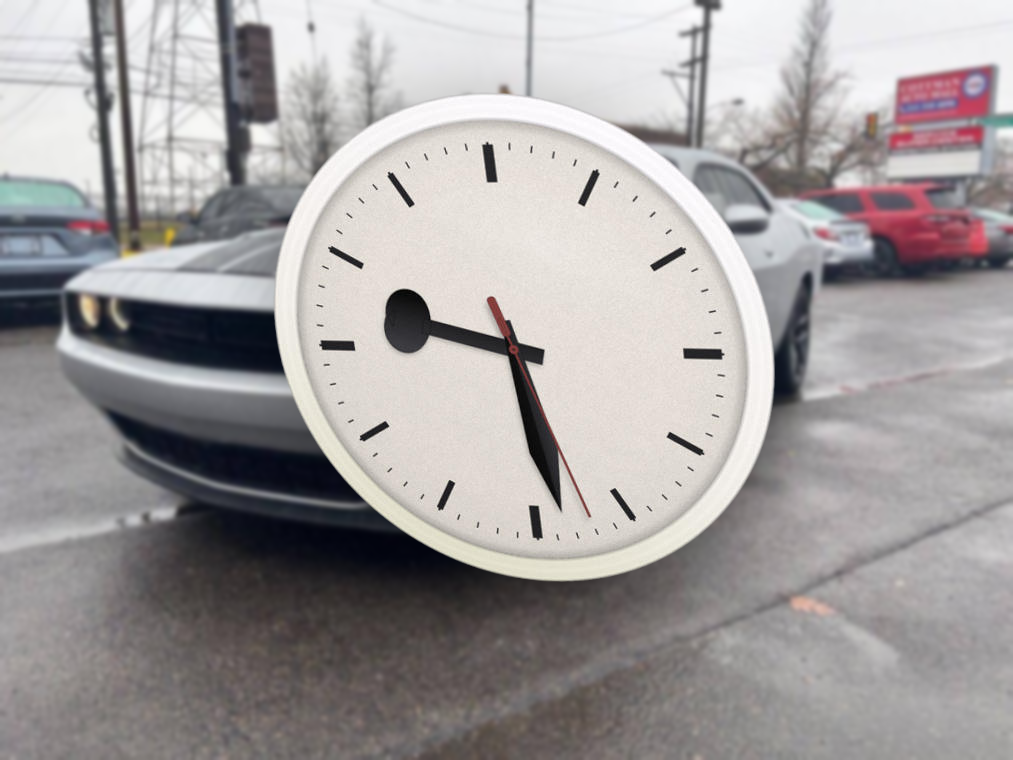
{"hour": 9, "minute": 28, "second": 27}
